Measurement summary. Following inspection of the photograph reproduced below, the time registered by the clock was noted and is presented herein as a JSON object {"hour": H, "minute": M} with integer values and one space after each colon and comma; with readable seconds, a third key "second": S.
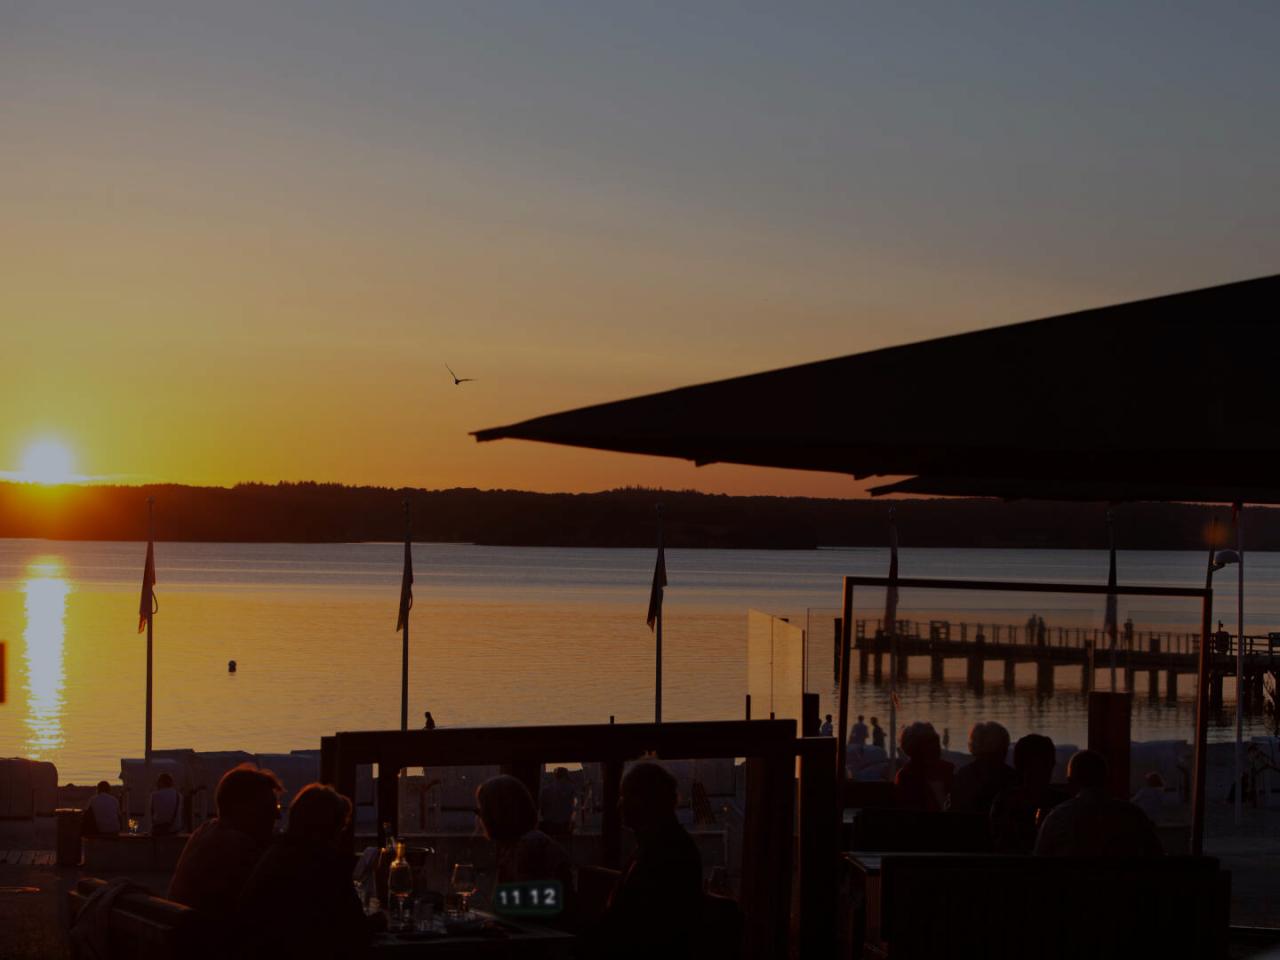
{"hour": 11, "minute": 12}
